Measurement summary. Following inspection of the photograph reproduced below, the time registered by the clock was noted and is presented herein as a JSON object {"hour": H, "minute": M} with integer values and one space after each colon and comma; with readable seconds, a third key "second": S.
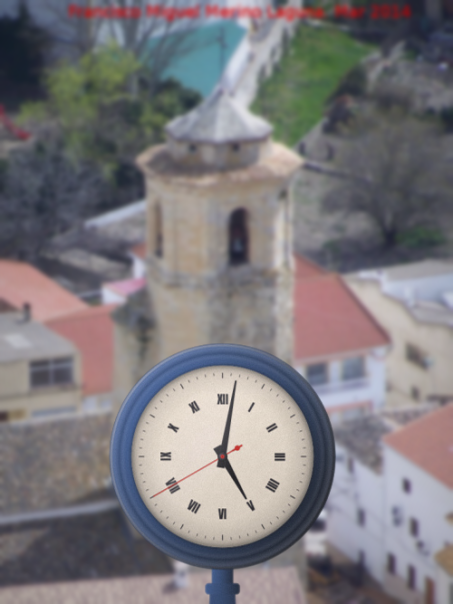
{"hour": 5, "minute": 1, "second": 40}
